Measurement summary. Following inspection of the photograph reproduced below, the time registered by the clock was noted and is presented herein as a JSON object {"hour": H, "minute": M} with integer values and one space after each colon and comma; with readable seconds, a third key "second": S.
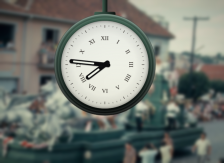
{"hour": 7, "minute": 46}
